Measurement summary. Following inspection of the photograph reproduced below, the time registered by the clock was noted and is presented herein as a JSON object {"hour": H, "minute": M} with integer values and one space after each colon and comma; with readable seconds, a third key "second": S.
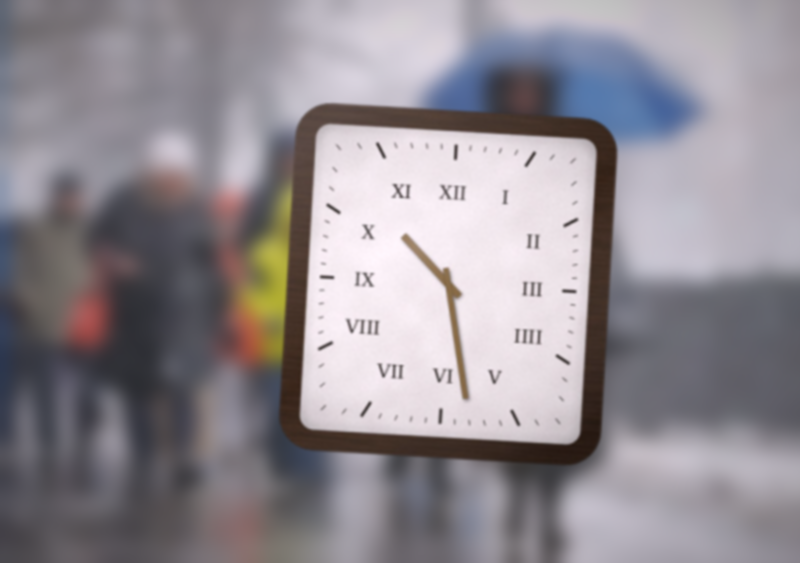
{"hour": 10, "minute": 28}
